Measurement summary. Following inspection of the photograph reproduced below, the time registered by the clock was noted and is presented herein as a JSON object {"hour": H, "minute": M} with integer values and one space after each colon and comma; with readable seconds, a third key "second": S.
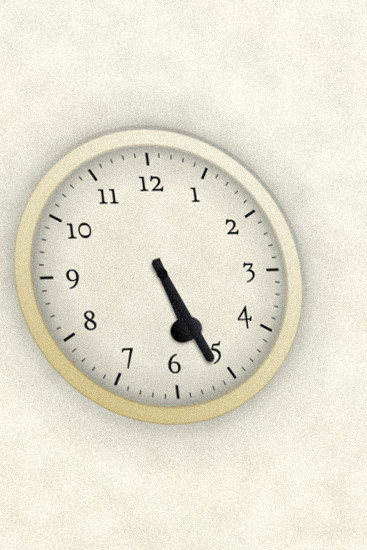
{"hour": 5, "minute": 26}
